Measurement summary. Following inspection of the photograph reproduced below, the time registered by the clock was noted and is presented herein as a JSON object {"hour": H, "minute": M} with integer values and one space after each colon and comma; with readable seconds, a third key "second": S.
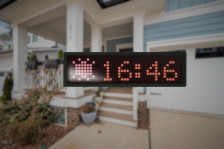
{"hour": 16, "minute": 46}
